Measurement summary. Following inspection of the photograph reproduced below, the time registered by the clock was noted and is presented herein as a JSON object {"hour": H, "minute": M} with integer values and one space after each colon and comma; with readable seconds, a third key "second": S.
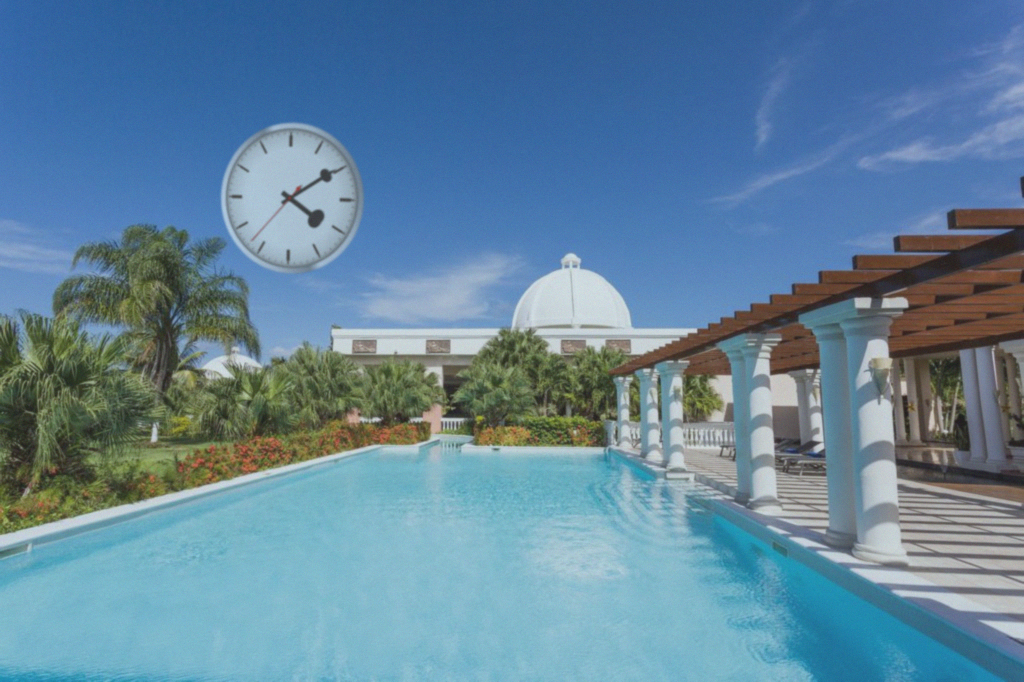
{"hour": 4, "minute": 9, "second": 37}
